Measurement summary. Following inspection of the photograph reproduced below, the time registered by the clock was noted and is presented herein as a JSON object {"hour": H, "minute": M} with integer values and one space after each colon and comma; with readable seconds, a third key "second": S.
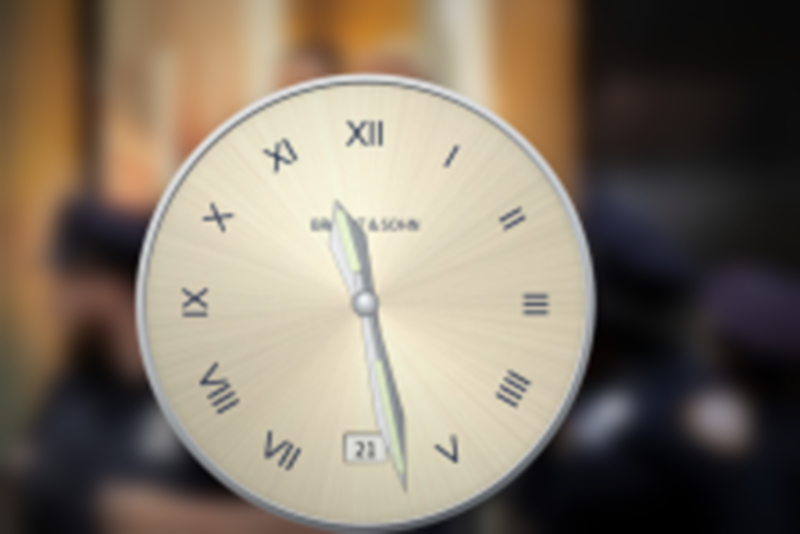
{"hour": 11, "minute": 28}
